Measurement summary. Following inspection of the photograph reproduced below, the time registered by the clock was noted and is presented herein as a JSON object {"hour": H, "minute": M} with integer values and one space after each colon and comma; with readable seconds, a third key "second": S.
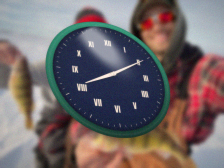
{"hour": 8, "minute": 10}
